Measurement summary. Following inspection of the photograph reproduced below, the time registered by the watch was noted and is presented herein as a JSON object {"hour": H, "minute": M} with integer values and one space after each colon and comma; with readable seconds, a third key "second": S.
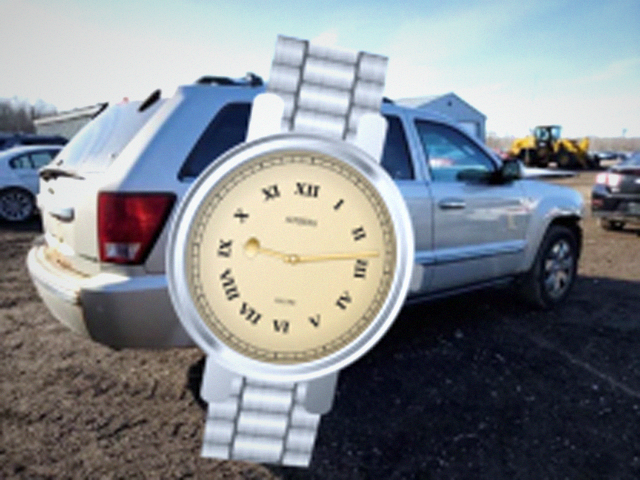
{"hour": 9, "minute": 13}
